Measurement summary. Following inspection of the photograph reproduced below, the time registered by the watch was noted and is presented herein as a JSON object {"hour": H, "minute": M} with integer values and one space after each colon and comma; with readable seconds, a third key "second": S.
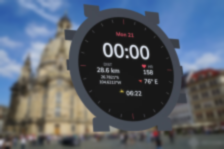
{"hour": 0, "minute": 0}
